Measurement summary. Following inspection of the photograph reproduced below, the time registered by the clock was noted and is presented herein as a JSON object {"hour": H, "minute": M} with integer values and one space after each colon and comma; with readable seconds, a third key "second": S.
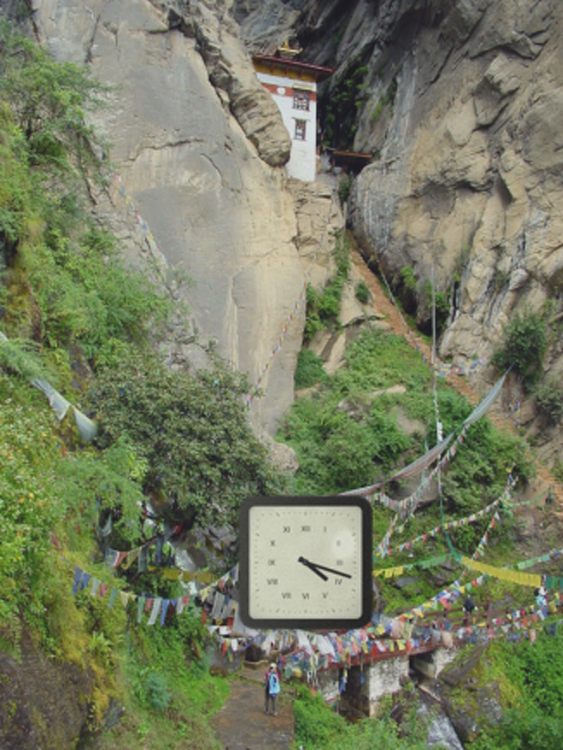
{"hour": 4, "minute": 18}
